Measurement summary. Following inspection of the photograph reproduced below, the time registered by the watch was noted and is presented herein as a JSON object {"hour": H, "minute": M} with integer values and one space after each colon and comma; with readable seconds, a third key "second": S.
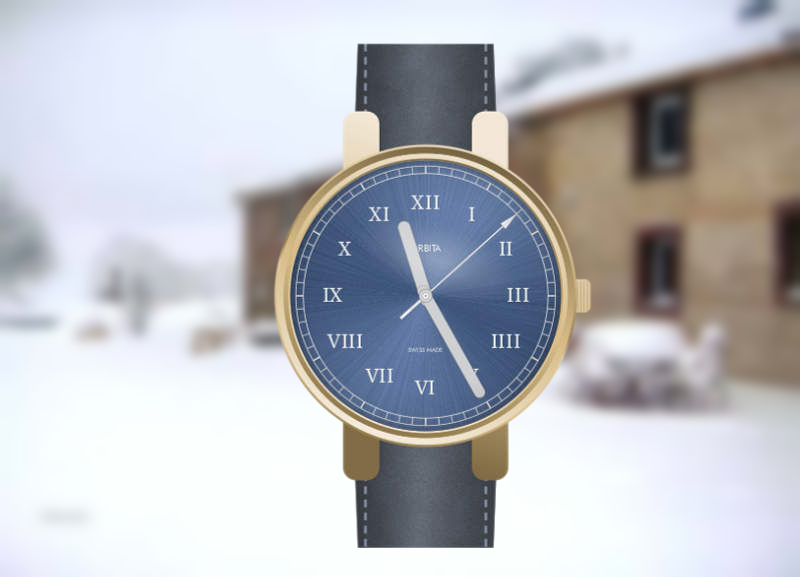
{"hour": 11, "minute": 25, "second": 8}
